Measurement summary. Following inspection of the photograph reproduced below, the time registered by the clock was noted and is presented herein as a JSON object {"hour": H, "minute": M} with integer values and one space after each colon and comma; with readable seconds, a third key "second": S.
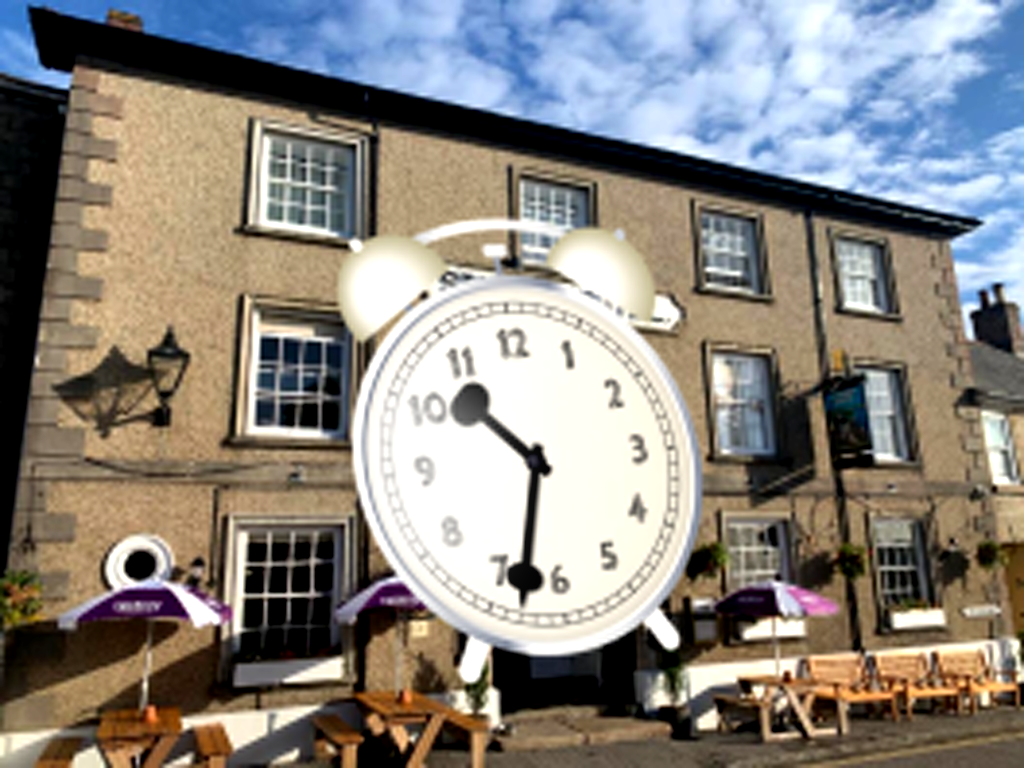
{"hour": 10, "minute": 33}
